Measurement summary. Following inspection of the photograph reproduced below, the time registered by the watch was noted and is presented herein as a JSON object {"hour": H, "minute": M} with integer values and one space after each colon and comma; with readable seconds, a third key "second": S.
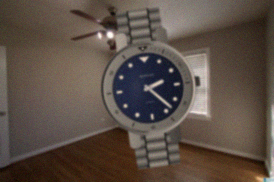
{"hour": 2, "minute": 23}
